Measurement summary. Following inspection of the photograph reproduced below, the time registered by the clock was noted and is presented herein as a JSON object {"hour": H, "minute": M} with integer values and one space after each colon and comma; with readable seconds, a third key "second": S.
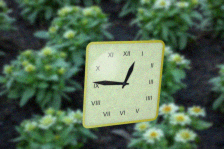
{"hour": 12, "minute": 46}
